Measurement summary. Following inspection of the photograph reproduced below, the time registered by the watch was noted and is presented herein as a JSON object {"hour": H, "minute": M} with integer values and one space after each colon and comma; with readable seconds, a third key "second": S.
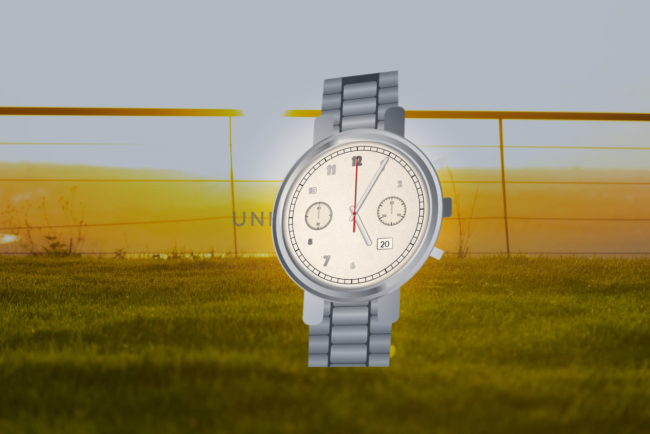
{"hour": 5, "minute": 5}
